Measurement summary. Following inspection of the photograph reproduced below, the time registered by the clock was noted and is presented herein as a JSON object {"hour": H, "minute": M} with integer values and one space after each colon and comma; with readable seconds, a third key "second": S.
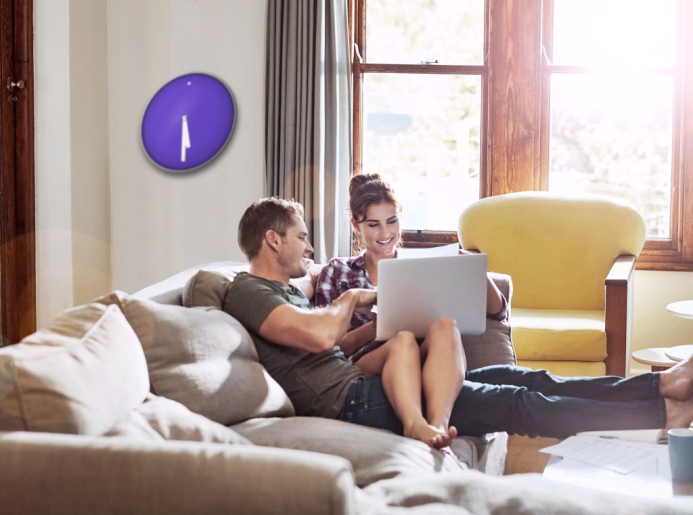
{"hour": 5, "minute": 29}
